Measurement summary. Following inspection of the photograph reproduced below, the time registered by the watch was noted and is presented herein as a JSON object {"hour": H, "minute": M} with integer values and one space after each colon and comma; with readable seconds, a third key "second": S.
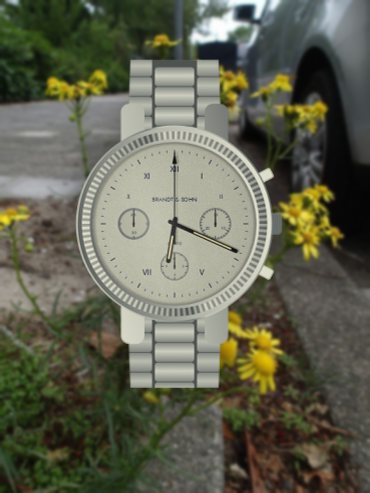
{"hour": 6, "minute": 19}
